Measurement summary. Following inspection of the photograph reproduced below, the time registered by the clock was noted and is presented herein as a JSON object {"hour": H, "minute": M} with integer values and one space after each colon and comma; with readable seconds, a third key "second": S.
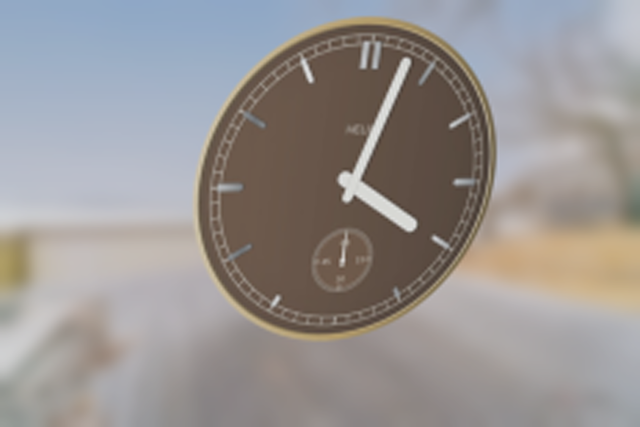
{"hour": 4, "minute": 3}
